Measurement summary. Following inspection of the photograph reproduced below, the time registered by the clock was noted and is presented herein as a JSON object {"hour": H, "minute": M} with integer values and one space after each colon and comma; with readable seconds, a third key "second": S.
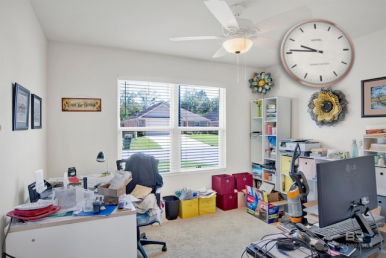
{"hour": 9, "minute": 46}
